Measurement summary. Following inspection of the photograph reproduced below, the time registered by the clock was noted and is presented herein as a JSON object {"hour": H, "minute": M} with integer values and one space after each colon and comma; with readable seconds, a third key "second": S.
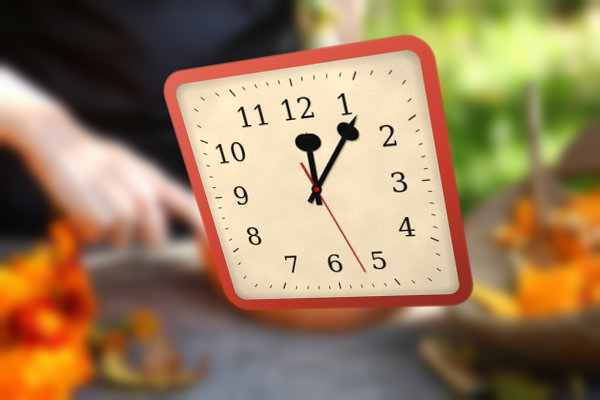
{"hour": 12, "minute": 6, "second": 27}
